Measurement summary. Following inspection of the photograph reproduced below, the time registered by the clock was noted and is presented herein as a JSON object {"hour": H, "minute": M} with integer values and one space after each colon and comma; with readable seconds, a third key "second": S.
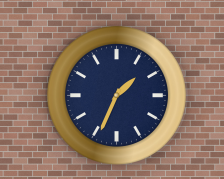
{"hour": 1, "minute": 34}
